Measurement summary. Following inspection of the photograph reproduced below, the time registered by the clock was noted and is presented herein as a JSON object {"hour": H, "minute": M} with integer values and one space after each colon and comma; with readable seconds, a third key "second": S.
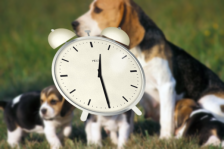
{"hour": 12, "minute": 30}
